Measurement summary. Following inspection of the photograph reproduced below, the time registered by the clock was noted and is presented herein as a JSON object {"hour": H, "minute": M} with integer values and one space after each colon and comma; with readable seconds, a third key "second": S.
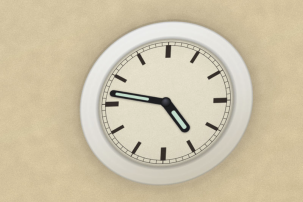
{"hour": 4, "minute": 47}
